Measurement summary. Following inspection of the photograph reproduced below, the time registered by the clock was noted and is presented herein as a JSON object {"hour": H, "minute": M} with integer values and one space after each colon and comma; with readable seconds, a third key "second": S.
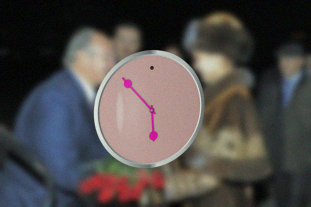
{"hour": 5, "minute": 53}
